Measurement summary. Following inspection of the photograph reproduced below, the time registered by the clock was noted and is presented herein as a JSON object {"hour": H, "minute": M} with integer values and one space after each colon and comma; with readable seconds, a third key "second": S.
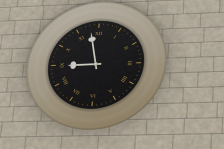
{"hour": 8, "minute": 58}
